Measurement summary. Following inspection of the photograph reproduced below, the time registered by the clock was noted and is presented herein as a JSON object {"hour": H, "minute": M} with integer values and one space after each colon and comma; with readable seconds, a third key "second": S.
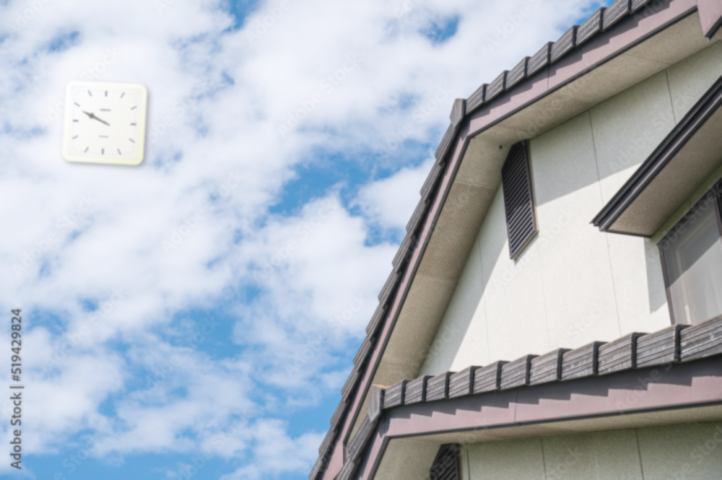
{"hour": 9, "minute": 49}
